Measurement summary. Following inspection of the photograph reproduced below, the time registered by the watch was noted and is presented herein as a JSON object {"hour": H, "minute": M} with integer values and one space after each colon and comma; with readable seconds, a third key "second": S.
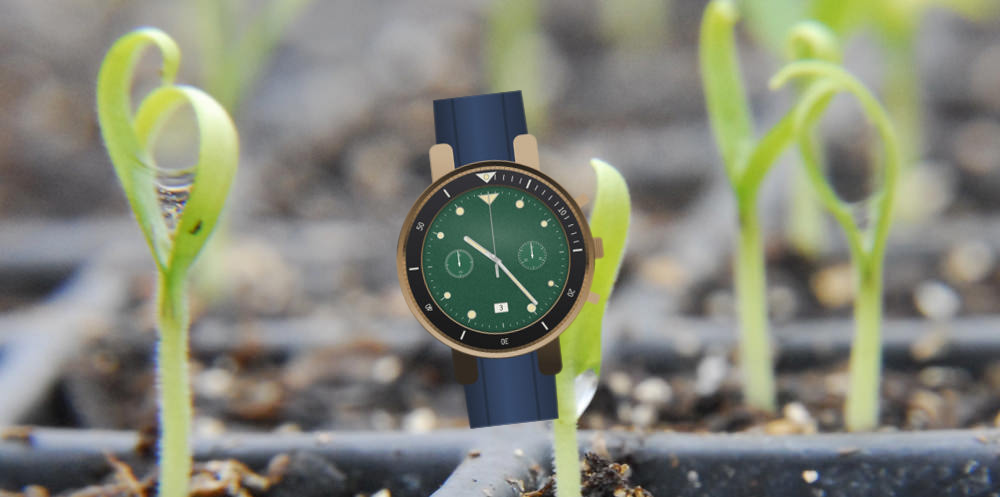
{"hour": 10, "minute": 24}
